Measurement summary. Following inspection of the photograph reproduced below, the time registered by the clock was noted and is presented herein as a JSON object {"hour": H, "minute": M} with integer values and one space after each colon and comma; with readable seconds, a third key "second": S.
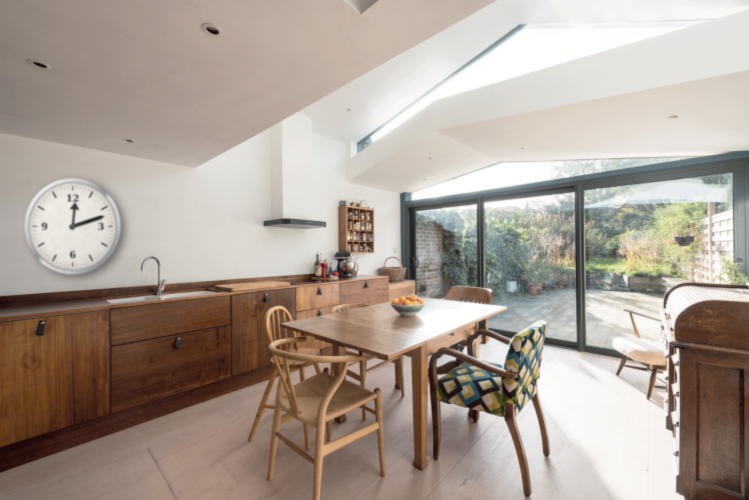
{"hour": 12, "minute": 12}
